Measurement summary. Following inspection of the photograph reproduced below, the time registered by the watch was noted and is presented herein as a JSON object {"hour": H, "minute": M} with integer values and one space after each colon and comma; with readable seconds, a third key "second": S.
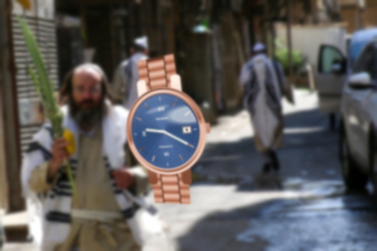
{"hour": 9, "minute": 20}
